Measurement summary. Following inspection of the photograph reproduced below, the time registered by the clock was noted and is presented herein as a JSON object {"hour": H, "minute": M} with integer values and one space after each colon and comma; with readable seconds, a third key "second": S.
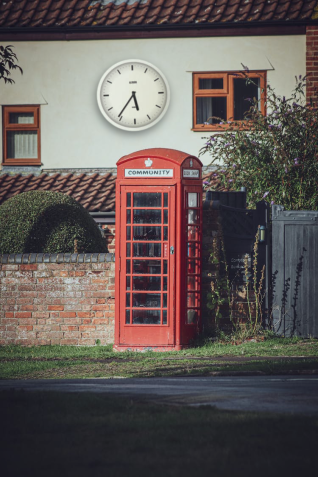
{"hour": 5, "minute": 36}
